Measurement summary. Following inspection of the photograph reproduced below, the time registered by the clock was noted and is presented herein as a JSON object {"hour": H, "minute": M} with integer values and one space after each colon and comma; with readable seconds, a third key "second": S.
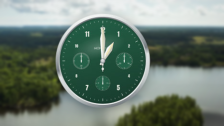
{"hour": 1, "minute": 0}
